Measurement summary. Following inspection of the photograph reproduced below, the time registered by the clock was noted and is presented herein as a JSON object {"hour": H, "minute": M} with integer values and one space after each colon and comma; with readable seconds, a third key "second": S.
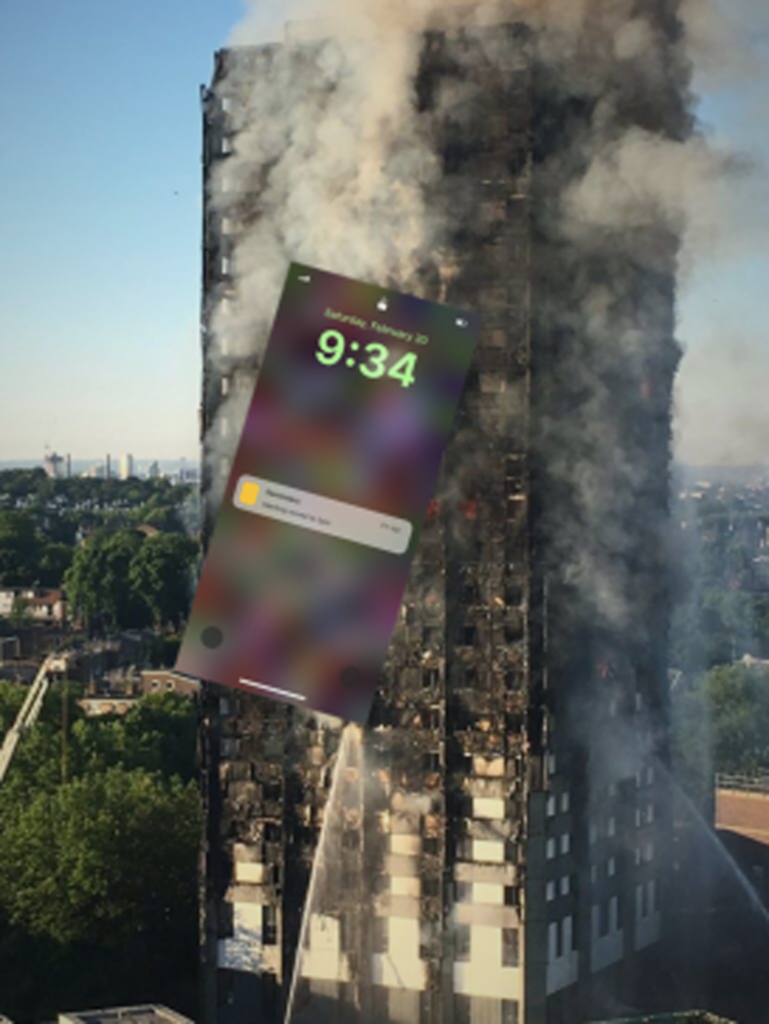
{"hour": 9, "minute": 34}
